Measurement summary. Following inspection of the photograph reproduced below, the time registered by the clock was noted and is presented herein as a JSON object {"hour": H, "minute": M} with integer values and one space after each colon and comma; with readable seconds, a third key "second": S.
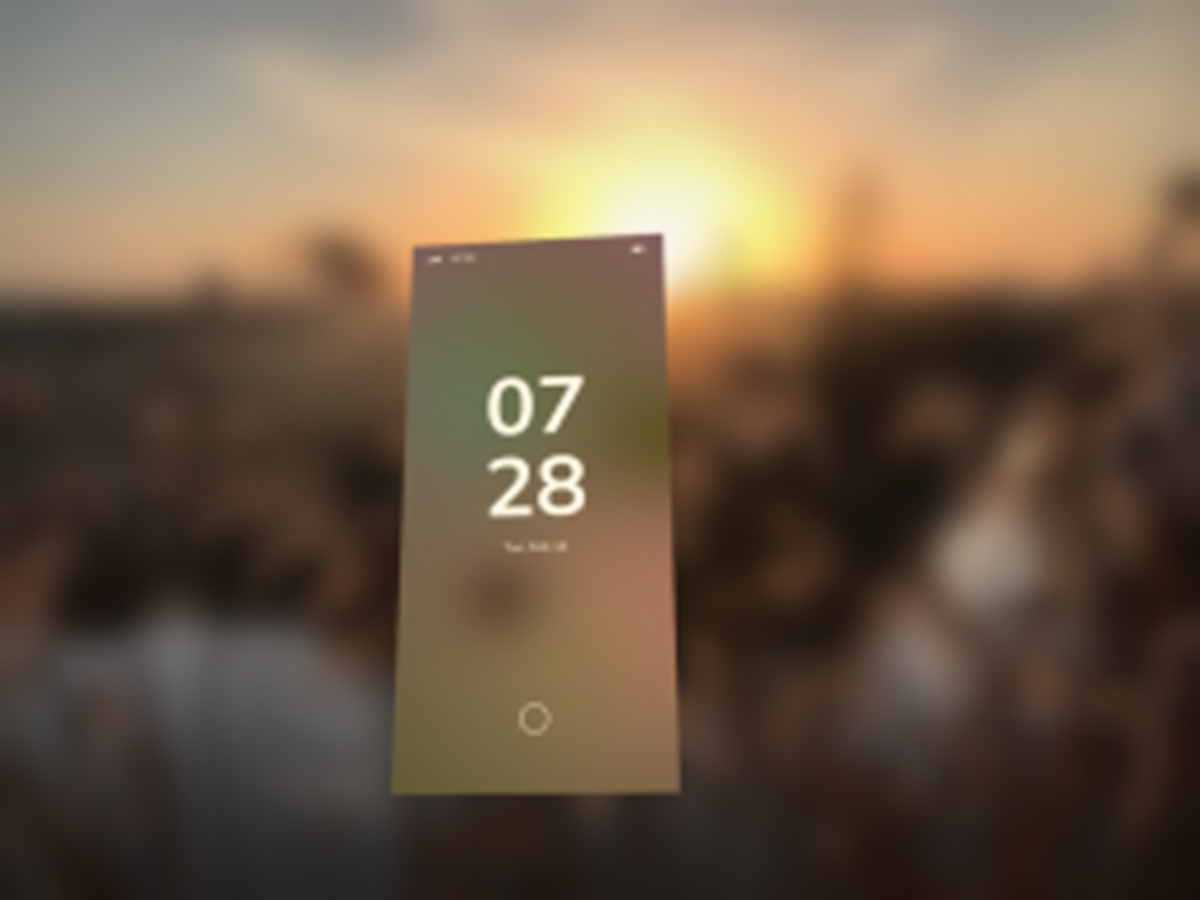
{"hour": 7, "minute": 28}
